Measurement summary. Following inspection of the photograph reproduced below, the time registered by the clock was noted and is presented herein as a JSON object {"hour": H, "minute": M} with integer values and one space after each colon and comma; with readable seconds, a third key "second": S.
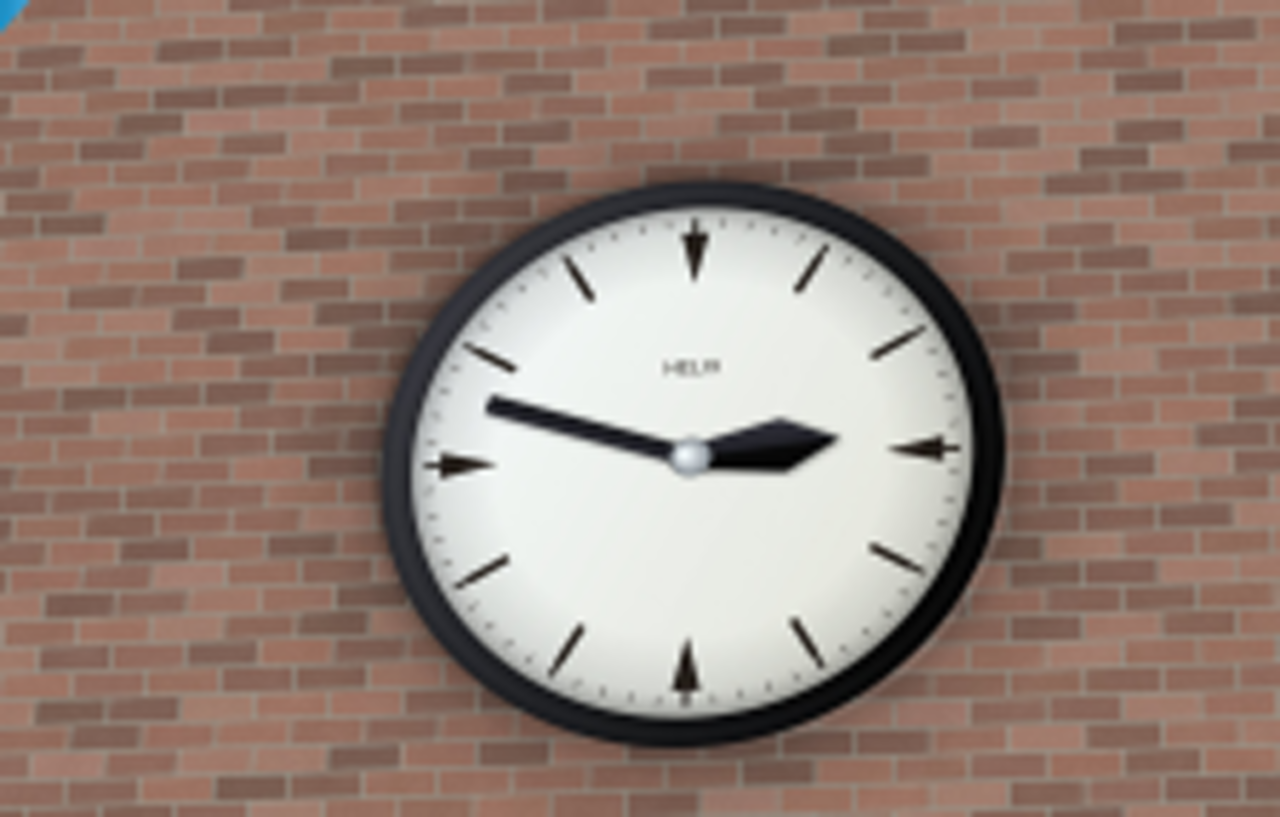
{"hour": 2, "minute": 48}
